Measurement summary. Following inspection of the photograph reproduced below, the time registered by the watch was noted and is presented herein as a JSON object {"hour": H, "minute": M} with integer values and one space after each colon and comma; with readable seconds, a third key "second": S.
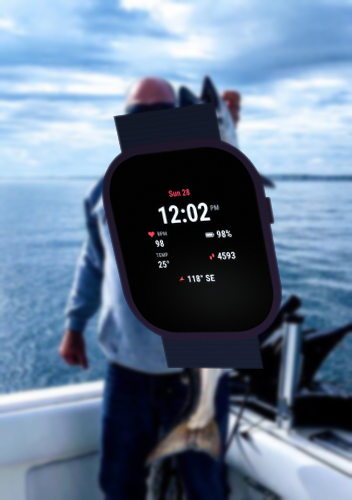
{"hour": 12, "minute": 2}
